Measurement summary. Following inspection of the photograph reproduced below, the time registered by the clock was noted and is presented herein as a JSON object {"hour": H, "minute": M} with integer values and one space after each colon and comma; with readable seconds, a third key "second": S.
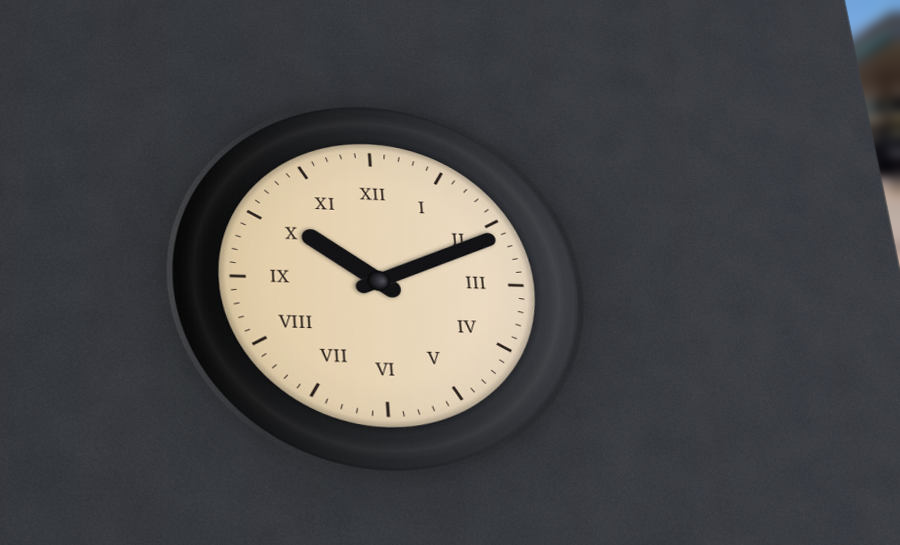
{"hour": 10, "minute": 11}
